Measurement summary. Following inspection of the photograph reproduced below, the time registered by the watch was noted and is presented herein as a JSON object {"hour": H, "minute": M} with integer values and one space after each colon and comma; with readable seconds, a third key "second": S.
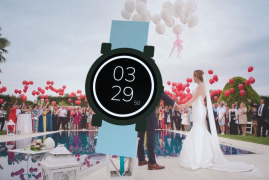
{"hour": 3, "minute": 29}
